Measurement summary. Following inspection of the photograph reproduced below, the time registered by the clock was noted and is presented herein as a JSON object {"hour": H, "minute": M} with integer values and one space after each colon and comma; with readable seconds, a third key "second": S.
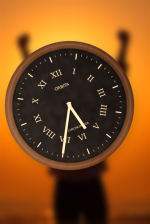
{"hour": 5, "minute": 35}
